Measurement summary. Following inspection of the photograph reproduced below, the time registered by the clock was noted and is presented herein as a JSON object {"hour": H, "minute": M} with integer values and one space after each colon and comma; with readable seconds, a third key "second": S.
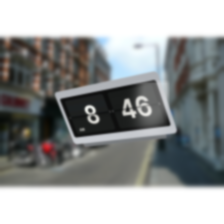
{"hour": 8, "minute": 46}
